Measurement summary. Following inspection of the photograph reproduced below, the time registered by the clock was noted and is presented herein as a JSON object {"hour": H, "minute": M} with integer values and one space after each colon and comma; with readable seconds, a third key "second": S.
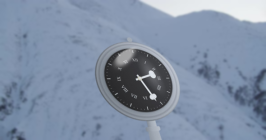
{"hour": 2, "minute": 26}
